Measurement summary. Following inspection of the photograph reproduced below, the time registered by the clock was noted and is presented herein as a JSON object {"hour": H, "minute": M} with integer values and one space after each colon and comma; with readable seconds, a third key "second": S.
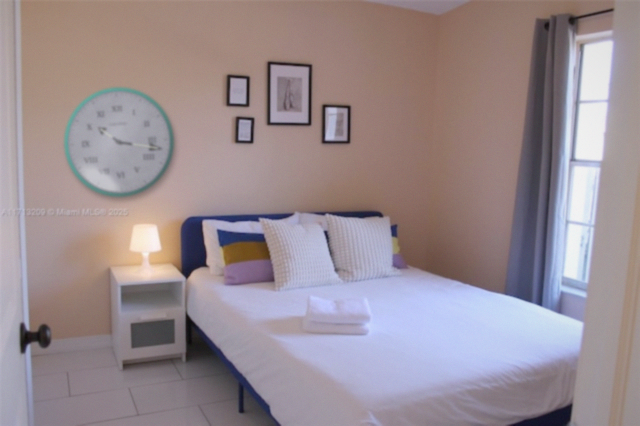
{"hour": 10, "minute": 17}
